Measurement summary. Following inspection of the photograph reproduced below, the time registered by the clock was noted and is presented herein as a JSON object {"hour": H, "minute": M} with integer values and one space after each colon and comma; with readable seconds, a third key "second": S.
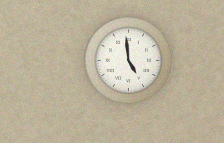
{"hour": 4, "minute": 59}
